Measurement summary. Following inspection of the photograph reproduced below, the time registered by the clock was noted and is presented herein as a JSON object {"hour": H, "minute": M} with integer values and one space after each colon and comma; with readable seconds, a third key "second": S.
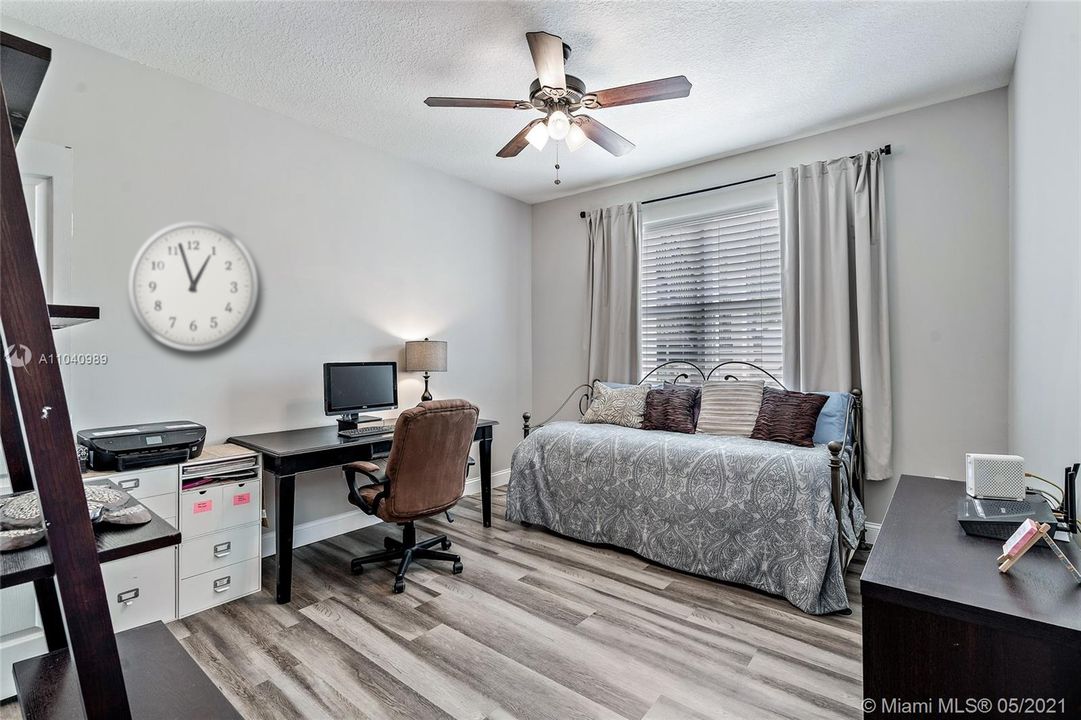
{"hour": 12, "minute": 57}
